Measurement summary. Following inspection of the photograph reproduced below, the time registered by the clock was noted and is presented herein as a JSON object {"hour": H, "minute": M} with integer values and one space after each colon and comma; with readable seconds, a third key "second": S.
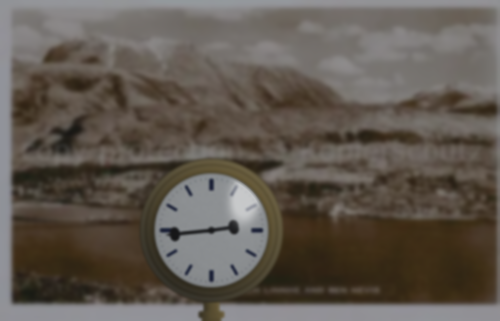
{"hour": 2, "minute": 44}
